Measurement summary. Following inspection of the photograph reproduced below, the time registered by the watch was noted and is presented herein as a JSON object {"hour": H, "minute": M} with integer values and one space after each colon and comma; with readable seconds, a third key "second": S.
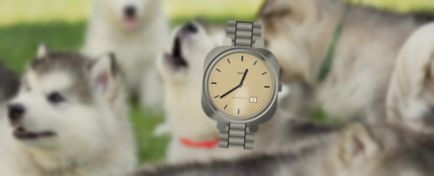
{"hour": 12, "minute": 39}
